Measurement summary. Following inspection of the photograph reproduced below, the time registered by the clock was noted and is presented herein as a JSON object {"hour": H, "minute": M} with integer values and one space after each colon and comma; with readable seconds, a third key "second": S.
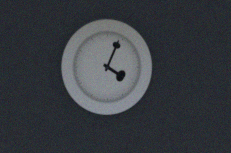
{"hour": 4, "minute": 4}
